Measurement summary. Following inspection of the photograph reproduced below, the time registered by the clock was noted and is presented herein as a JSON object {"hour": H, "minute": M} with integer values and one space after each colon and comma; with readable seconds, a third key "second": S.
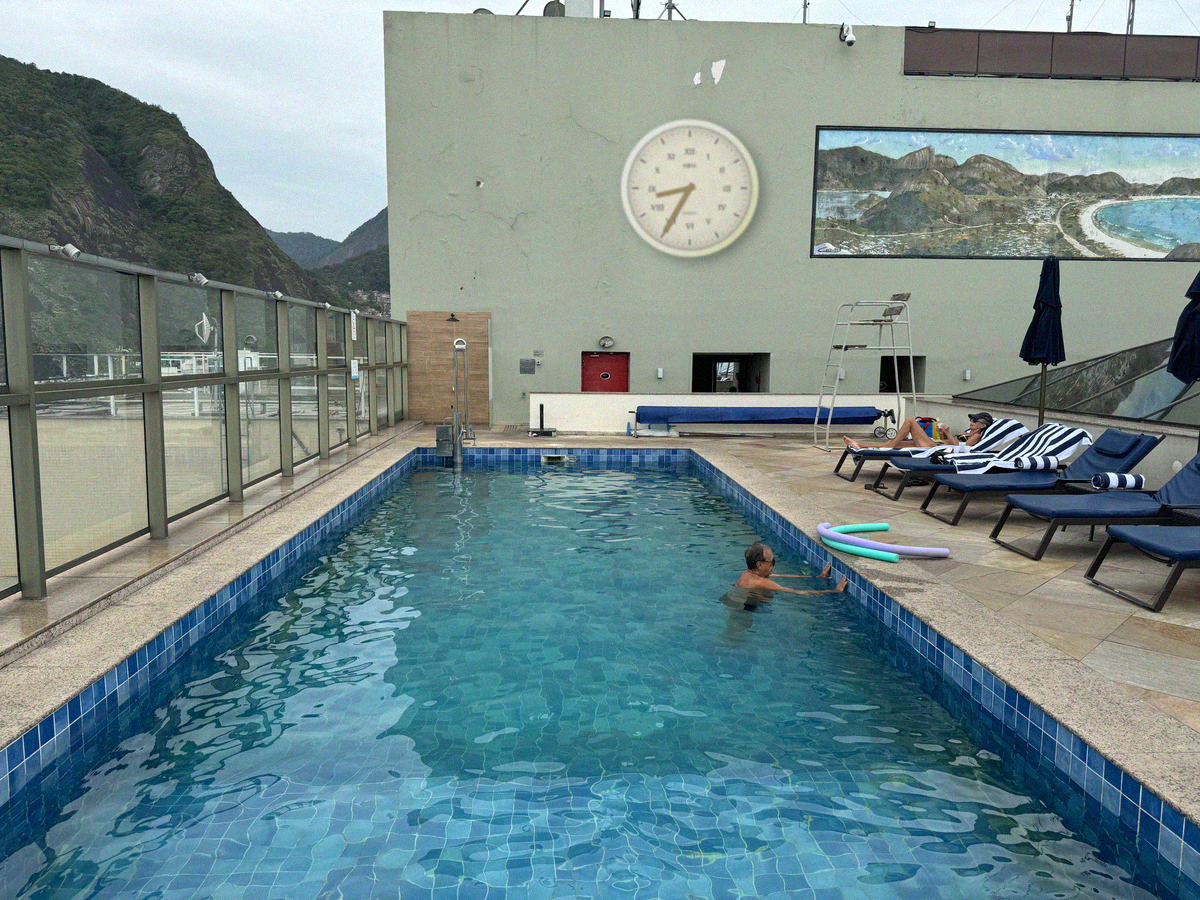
{"hour": 8, "minute": 35}
